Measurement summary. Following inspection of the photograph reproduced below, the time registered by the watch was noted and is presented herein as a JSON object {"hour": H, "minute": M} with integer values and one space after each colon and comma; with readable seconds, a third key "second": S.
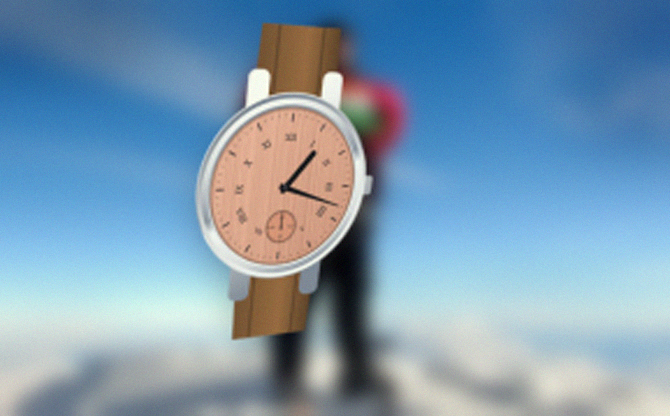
{"hour": 1, "minute": 18}
